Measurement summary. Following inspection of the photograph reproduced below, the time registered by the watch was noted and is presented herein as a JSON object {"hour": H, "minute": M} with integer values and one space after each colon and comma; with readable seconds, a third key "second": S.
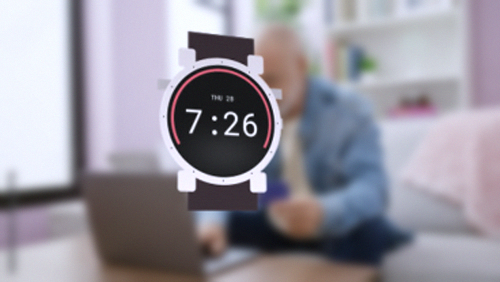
{"hour": 7, "minute": 26}
